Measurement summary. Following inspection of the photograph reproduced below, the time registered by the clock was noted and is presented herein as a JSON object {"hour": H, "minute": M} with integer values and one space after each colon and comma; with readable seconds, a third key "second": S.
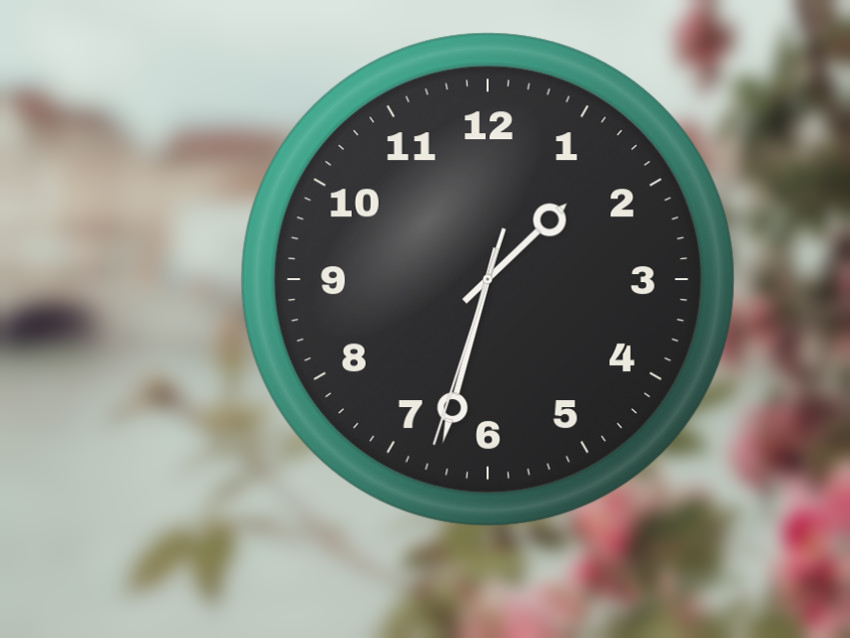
{"hour": 1, "minute": 32, "second": 33}
